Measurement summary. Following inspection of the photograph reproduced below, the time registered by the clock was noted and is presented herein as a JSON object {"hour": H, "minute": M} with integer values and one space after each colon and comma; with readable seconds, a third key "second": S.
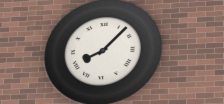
{"hour": 8, "minute": 7}
